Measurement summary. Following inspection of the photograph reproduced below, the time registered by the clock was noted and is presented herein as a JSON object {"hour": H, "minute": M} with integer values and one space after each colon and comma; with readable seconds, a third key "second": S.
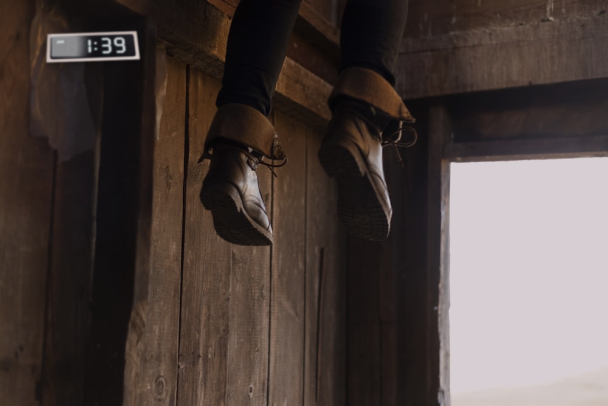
{"hour": 1, "minute": 39}
